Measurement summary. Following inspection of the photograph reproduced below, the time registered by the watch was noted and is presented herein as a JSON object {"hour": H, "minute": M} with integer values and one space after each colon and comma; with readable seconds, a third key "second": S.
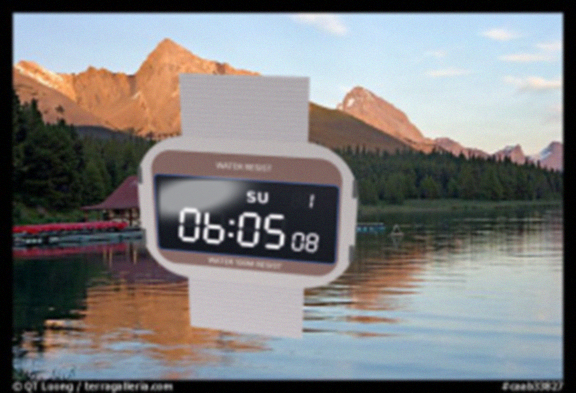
{"hour": 6, "minute": 5, "second": 8}
